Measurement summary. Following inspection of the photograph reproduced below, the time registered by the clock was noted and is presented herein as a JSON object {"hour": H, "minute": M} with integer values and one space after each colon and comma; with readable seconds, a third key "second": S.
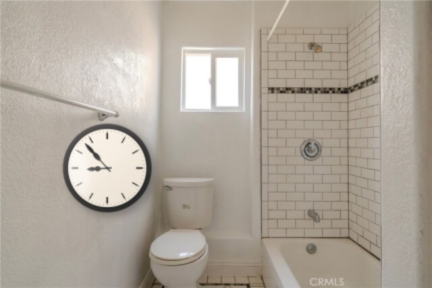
{"hour": 8, "minute": 53}
